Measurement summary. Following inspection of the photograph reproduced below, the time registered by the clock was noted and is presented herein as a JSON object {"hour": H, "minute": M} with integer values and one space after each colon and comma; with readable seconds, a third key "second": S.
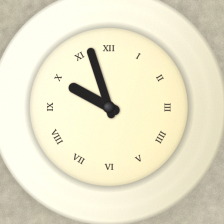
{"hour": 9, "minute": 57}
